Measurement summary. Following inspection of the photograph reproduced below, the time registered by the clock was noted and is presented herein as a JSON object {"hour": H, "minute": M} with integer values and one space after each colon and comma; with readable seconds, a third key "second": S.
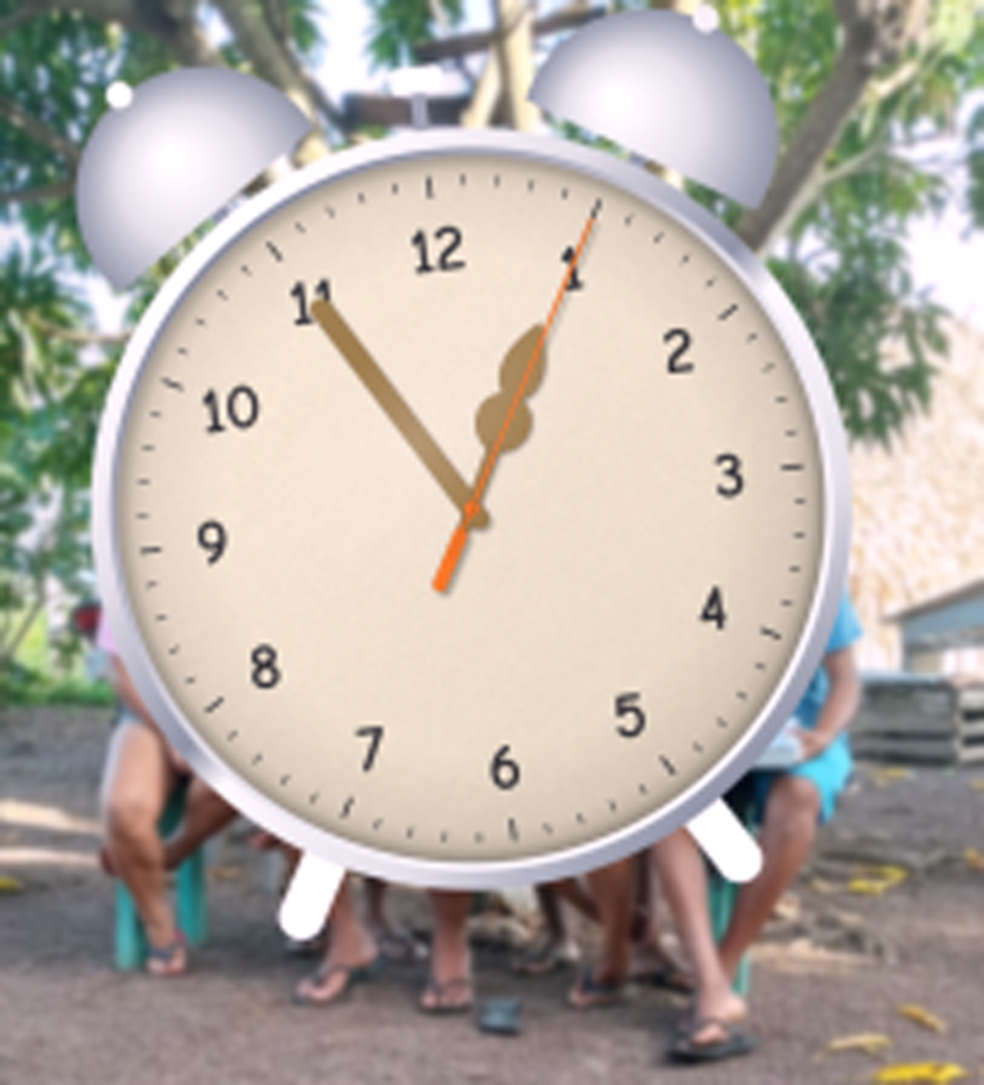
{"hour": 12, "minute": 55, "second": 5}
